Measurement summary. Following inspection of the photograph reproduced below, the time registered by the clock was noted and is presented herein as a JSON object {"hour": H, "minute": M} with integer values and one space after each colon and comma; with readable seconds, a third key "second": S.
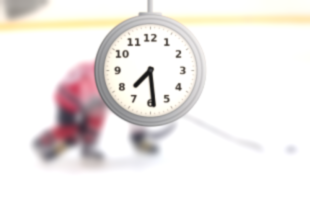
{"hour": 7, "minute": 29}
